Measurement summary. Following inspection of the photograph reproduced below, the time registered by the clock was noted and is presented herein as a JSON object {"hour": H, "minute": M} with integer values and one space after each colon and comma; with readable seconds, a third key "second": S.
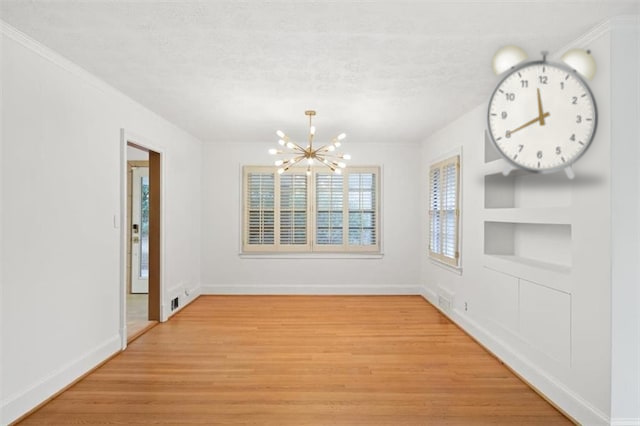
{"hour": 11, "minute": 40}
